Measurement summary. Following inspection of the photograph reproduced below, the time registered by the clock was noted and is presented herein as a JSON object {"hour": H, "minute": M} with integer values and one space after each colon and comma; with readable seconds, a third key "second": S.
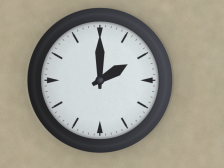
{"hour": 2, "minute": 0}
